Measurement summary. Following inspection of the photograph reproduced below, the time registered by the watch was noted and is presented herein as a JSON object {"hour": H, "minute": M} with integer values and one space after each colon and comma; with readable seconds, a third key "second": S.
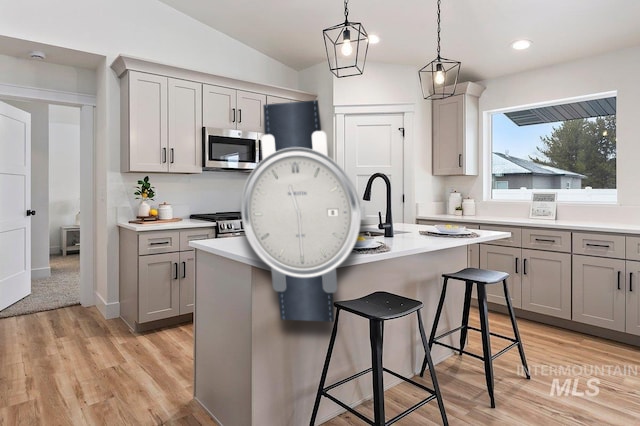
{"hour": 11, "minute": 30}
